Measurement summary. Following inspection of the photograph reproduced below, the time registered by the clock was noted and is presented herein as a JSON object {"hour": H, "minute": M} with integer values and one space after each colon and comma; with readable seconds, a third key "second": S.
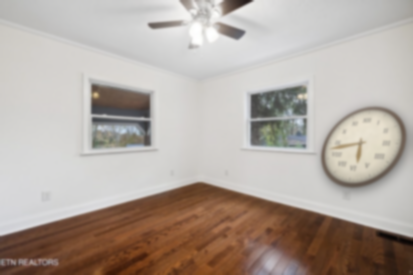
{"hour": 5, "minute": 43}
